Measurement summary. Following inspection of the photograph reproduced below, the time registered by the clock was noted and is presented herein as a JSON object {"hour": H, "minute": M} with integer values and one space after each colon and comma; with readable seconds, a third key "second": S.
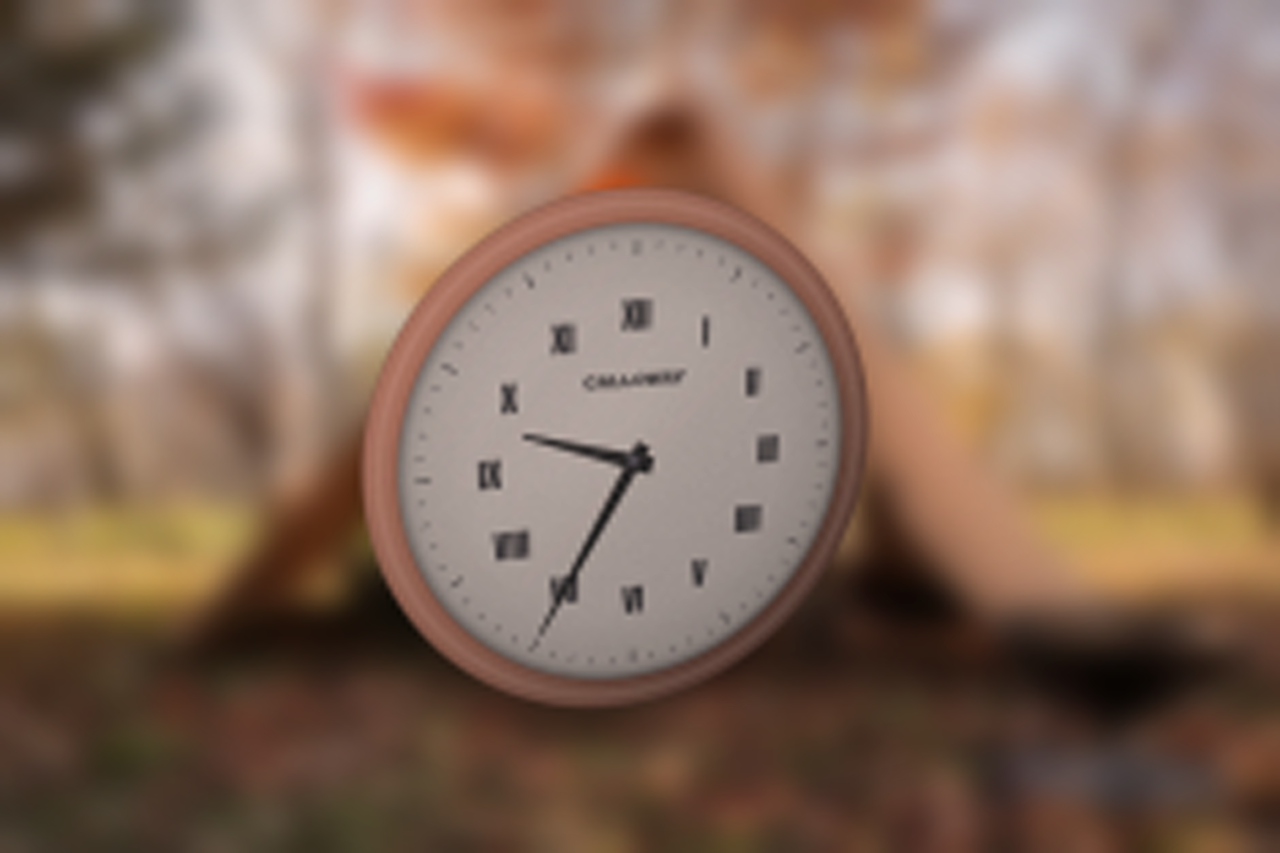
{"hour": 9, "minute": 35}
